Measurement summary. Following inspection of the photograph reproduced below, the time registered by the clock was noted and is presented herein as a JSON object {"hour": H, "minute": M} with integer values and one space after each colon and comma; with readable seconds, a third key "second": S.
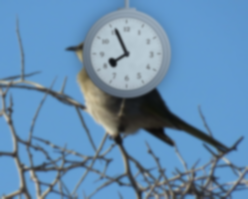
{"hour": 7, "minute": 56}
